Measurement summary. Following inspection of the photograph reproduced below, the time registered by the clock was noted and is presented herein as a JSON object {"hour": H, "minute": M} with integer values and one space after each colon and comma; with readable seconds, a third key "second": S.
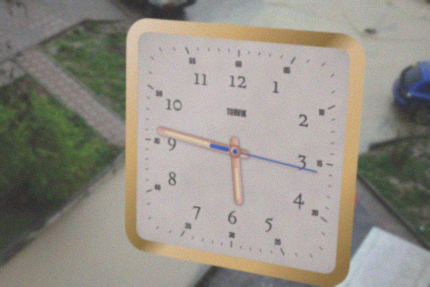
{"hour": 5, "minute": 46, "second": 16}
